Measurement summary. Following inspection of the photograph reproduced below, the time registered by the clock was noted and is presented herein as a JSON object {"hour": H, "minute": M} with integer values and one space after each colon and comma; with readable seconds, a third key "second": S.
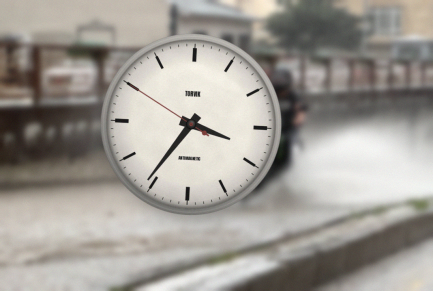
{"hour": 3, "minute": 35, "second": 50}
